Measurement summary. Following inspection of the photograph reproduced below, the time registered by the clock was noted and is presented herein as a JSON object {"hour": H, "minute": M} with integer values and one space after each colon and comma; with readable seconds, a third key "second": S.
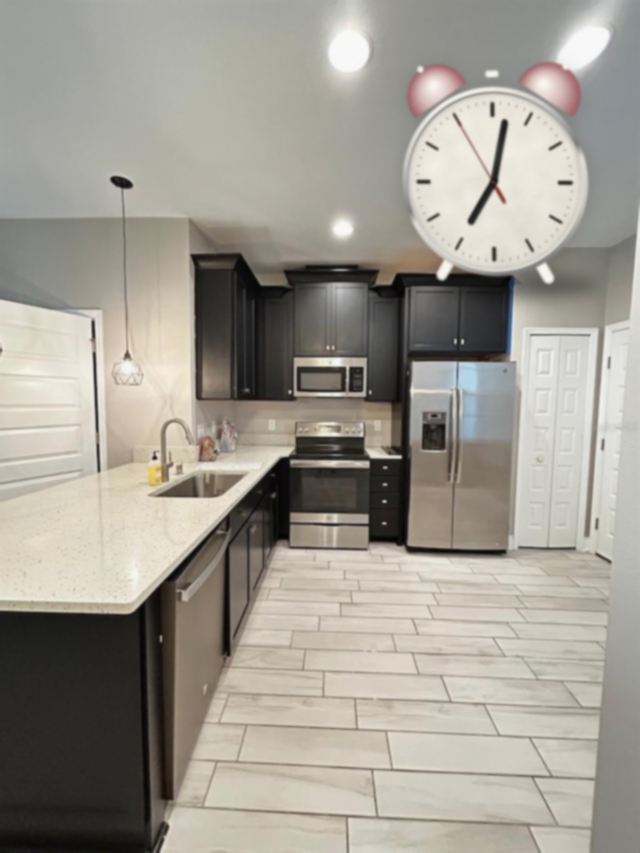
{"hour": 7, "minute": 1, "second": 55}
